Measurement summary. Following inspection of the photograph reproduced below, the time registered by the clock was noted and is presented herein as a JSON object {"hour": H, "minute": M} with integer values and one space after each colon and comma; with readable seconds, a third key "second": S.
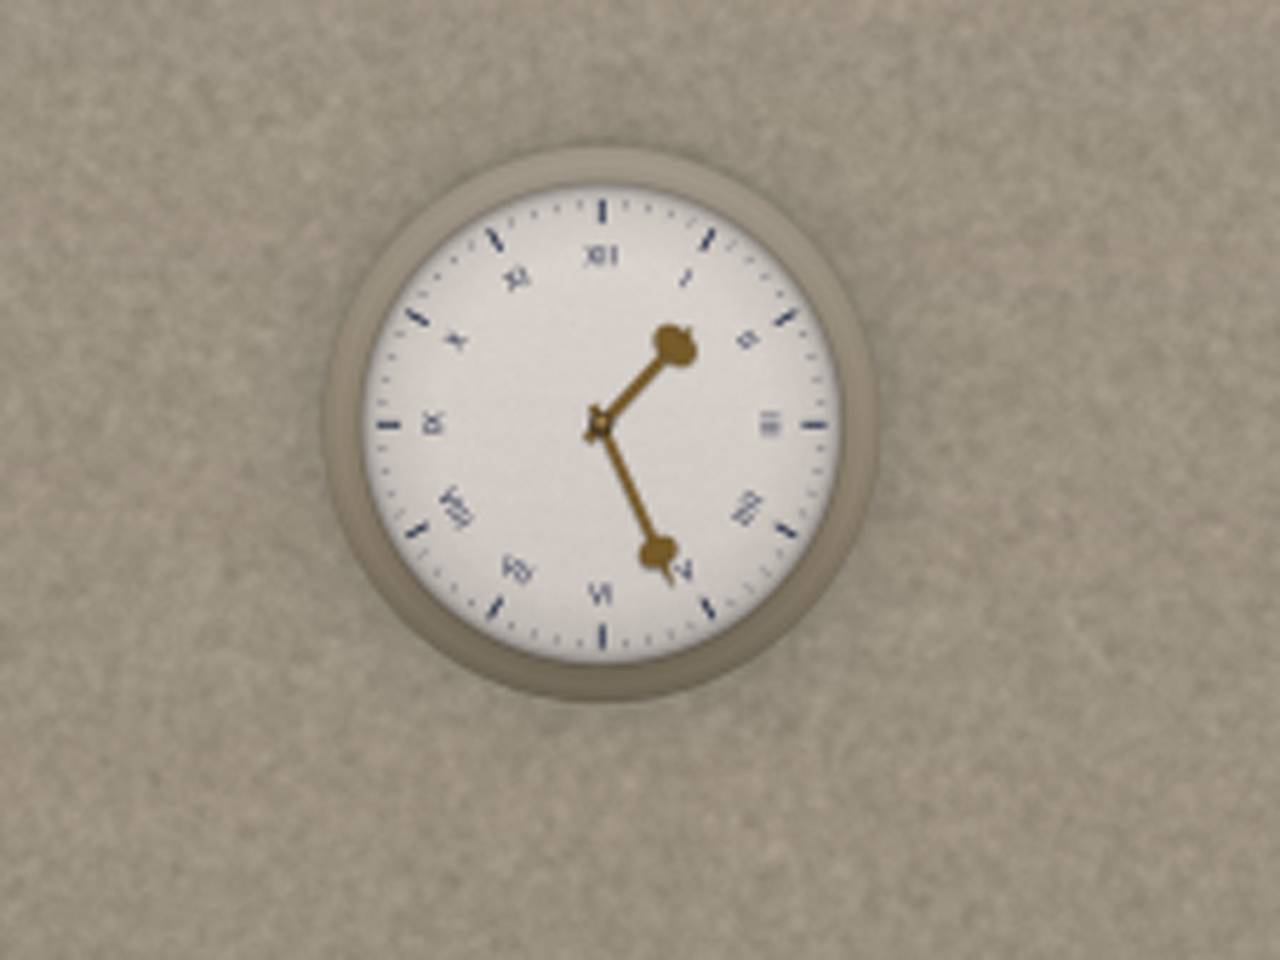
{"hour": 1, "minute": 26}
